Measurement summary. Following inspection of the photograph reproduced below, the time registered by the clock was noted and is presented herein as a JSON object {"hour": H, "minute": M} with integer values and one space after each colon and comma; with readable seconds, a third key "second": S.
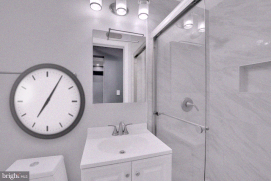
{"hour": 7, "minute": 5}
